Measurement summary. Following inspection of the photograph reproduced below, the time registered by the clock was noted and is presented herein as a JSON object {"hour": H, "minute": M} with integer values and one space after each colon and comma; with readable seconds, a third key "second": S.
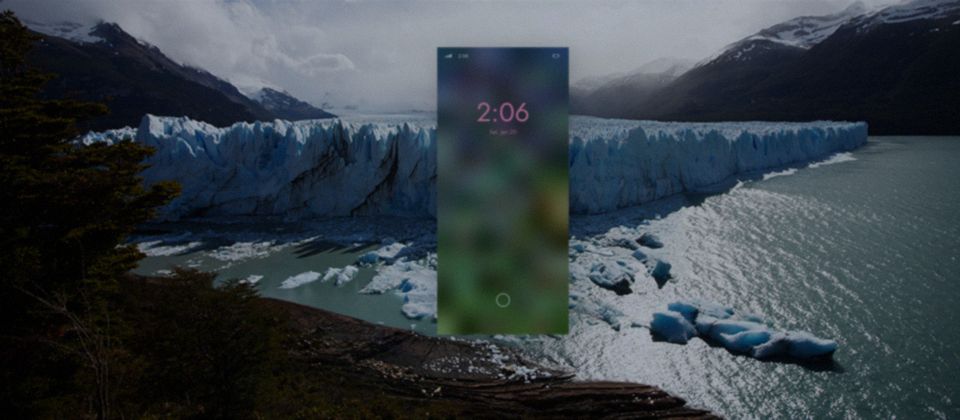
{"hour": 2, "minute": 6}
